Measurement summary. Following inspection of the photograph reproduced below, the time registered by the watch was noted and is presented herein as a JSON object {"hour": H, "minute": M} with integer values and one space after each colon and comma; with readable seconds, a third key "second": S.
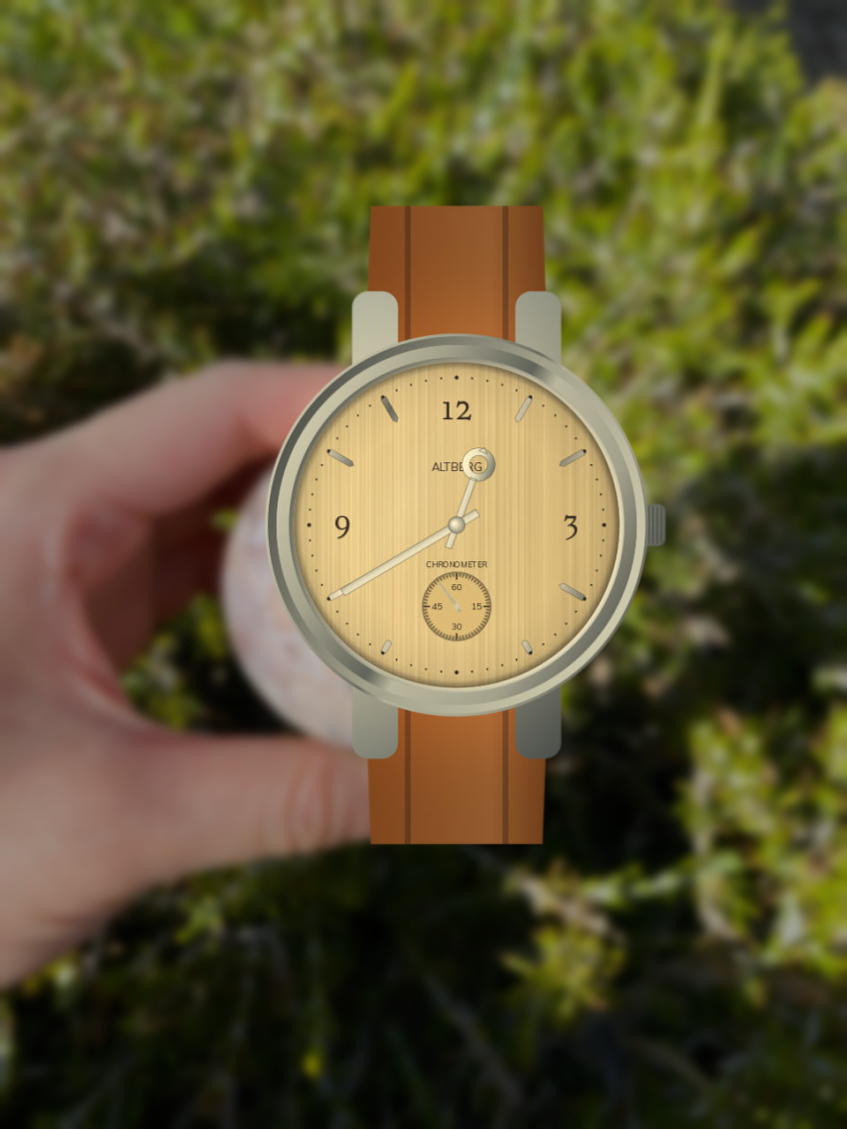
{"hour": 12, "minute": 39, "second": 54}
